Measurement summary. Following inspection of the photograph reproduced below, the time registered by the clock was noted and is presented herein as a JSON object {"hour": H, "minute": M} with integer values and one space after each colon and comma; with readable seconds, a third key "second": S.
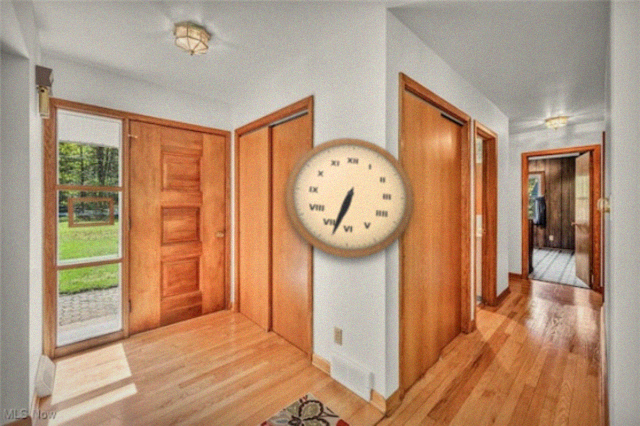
{"hour": 6, "minute": 33}
